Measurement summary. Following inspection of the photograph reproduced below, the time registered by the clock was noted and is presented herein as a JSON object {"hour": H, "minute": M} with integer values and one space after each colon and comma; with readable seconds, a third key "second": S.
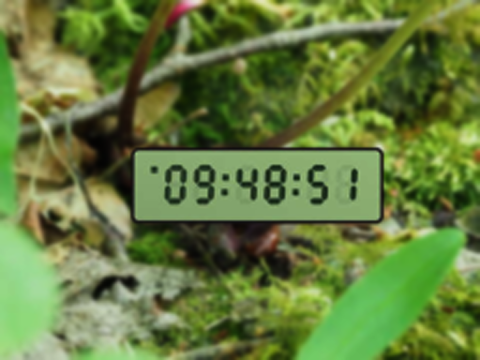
{"hour": 9, "minute": 48, "second": 51}
